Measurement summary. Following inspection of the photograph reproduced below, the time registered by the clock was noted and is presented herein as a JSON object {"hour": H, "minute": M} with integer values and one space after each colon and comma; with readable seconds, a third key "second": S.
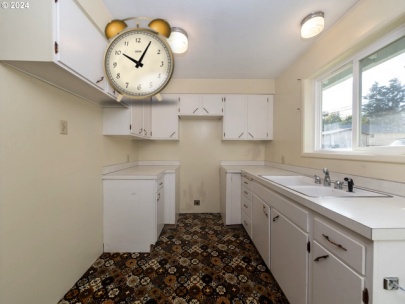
{"hour": 10, "minute": 5}
